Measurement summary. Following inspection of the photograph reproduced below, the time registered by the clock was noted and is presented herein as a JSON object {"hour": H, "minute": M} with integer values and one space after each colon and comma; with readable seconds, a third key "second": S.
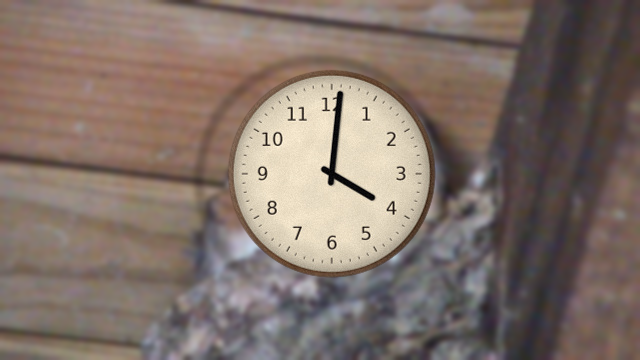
{"hour": 4, "minute": 1}
